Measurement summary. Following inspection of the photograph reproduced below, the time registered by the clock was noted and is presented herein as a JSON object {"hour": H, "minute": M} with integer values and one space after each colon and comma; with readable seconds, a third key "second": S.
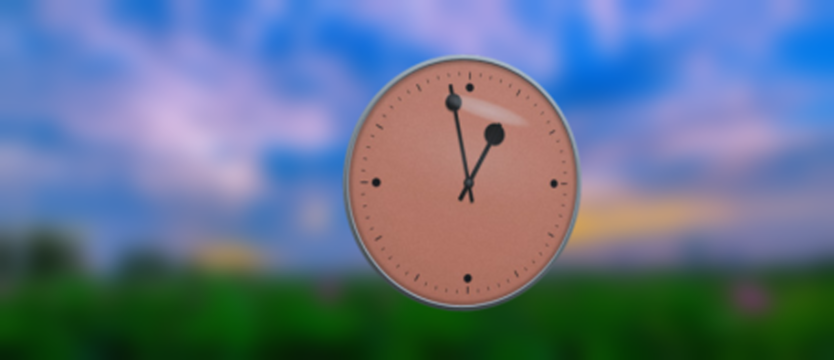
{"hour": 12, "minute": 58}
